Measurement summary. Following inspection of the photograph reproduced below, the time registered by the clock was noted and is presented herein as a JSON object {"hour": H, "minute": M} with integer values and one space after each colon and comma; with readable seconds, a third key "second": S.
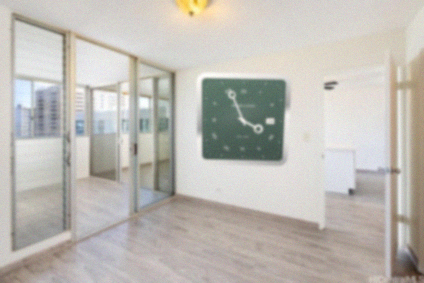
{"hour": 3, "minute": 56}
